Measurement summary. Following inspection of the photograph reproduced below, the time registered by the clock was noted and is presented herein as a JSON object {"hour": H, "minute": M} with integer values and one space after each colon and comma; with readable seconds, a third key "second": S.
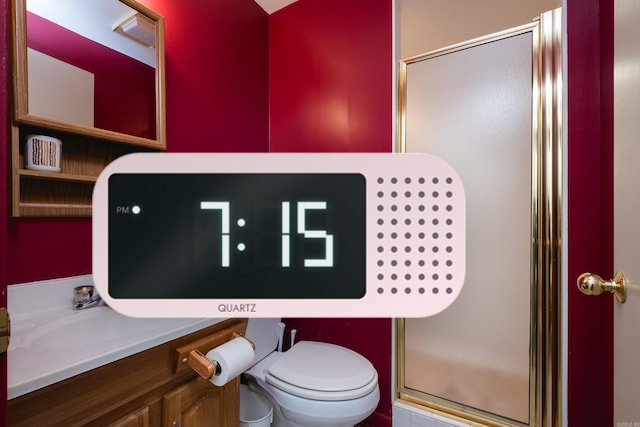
{"hour": 7, "minute": 15}
